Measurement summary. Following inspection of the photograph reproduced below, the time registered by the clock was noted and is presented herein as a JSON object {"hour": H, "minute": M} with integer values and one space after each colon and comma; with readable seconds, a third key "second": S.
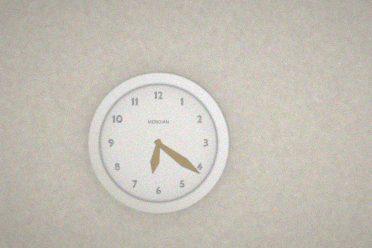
{"hour": 6, "minute": 21}
